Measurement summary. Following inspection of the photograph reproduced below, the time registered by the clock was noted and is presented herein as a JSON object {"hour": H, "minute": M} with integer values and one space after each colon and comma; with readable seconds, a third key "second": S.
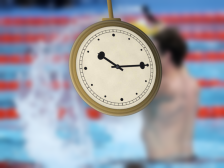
{"hour": 10, "minute": 15}
